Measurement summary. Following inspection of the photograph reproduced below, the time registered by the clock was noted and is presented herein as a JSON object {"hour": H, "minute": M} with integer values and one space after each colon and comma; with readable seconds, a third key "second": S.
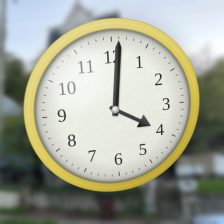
{"hour": 4, "minute": 1}
